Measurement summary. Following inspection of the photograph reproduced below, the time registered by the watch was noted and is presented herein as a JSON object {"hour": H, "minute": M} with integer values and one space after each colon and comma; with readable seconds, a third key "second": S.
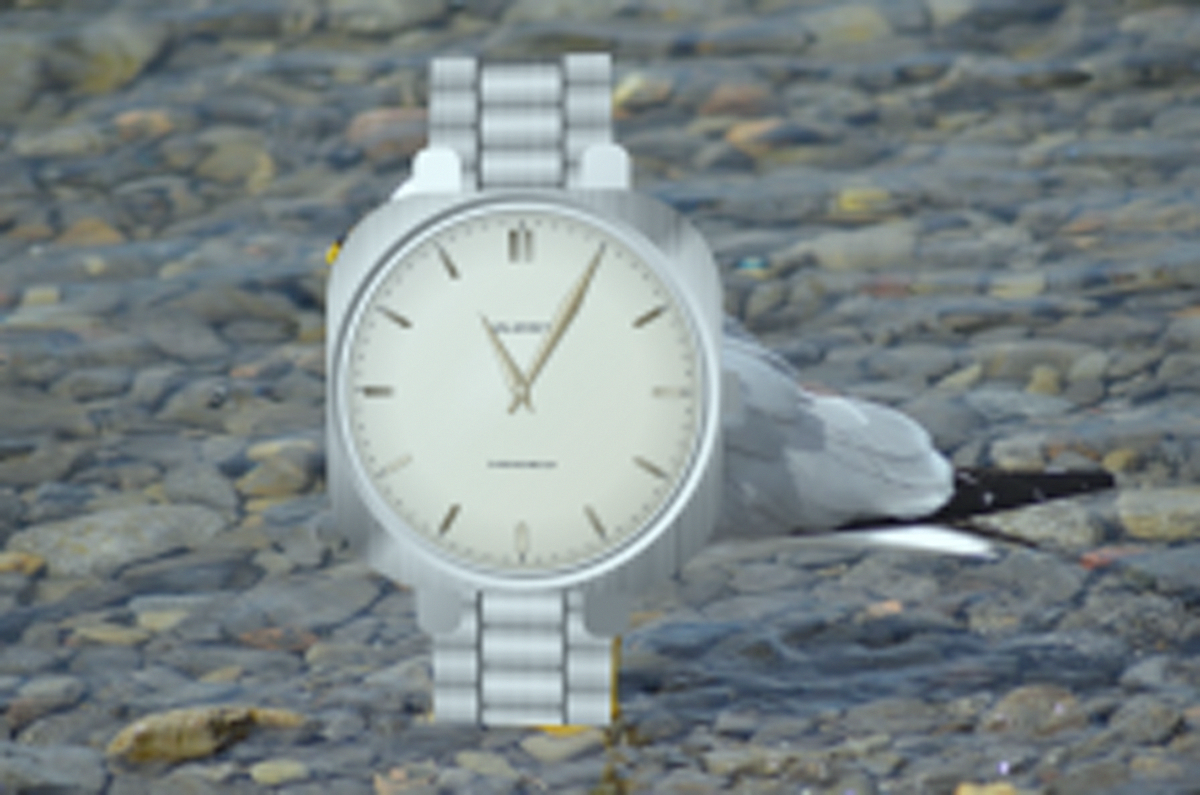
{"hour": 11, "minute": 5}
